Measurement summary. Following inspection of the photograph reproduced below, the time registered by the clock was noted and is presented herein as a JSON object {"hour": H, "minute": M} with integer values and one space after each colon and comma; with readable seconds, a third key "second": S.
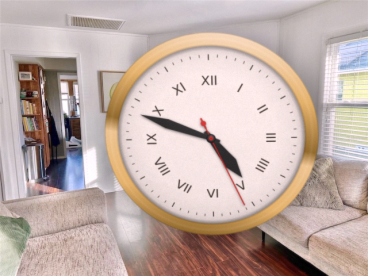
{"hour": 4, "minute": 48, "second": 26}
